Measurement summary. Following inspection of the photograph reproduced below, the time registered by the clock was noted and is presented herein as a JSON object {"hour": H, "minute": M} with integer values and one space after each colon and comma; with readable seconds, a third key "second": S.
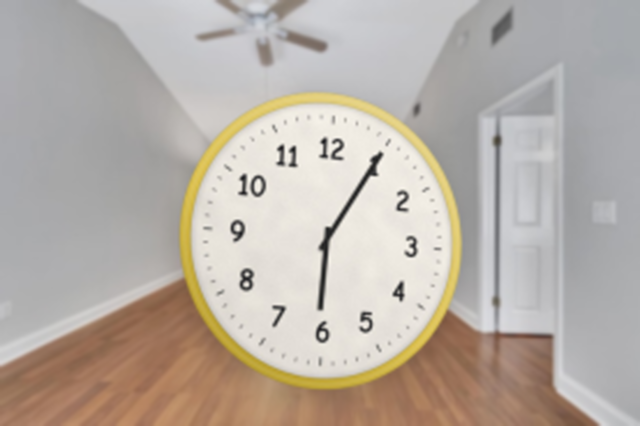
{"hour": 6, "minute": 5}
